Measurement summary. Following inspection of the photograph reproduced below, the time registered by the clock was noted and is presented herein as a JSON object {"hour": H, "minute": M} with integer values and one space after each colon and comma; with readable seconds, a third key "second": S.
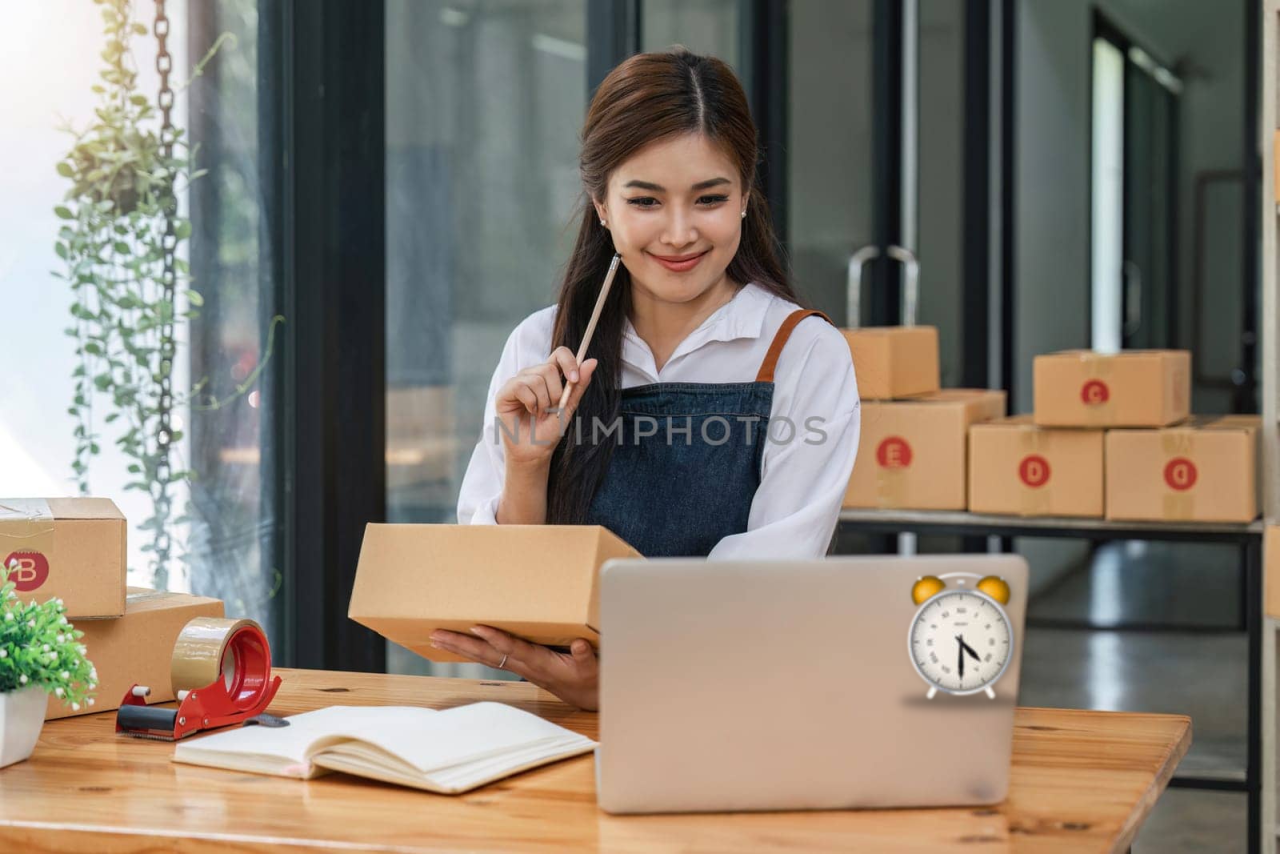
{"hour": 4, "minute": 30}
